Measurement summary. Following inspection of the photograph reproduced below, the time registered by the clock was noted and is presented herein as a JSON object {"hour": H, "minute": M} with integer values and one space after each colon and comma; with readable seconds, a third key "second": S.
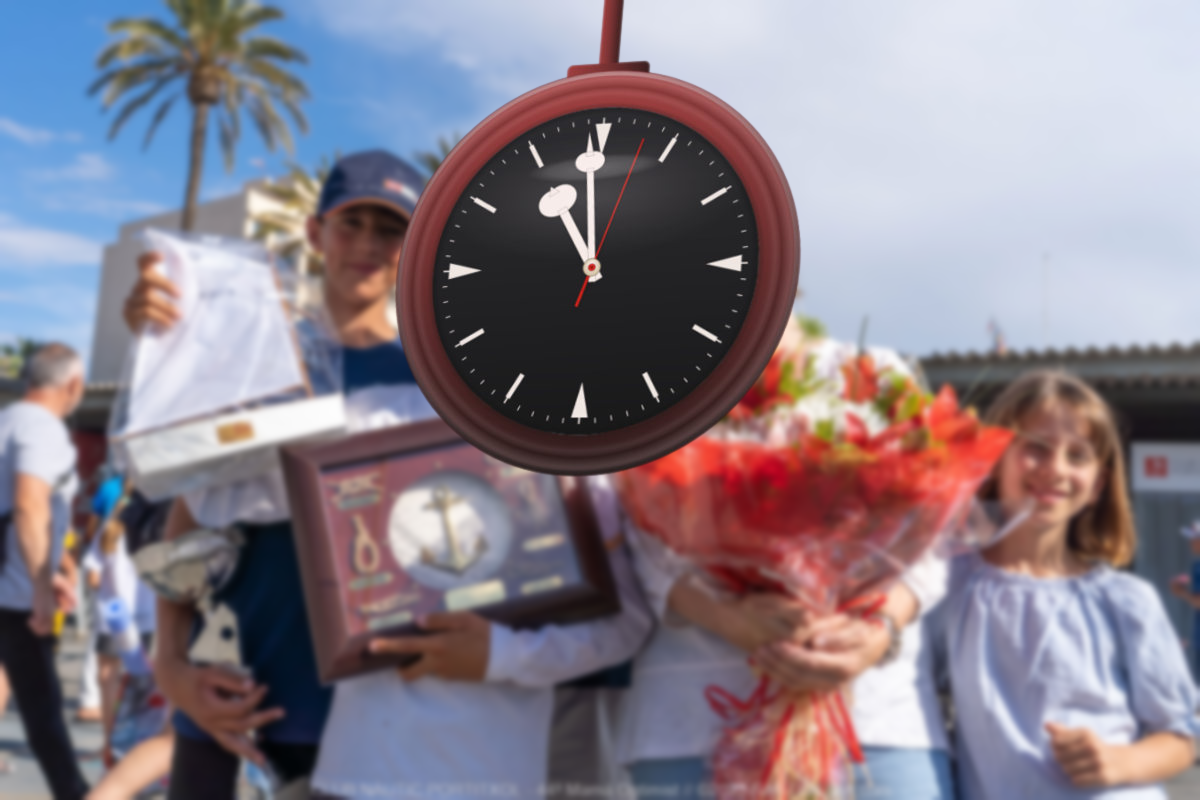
{"hour": 10, "minute": 59, "second": 3}
